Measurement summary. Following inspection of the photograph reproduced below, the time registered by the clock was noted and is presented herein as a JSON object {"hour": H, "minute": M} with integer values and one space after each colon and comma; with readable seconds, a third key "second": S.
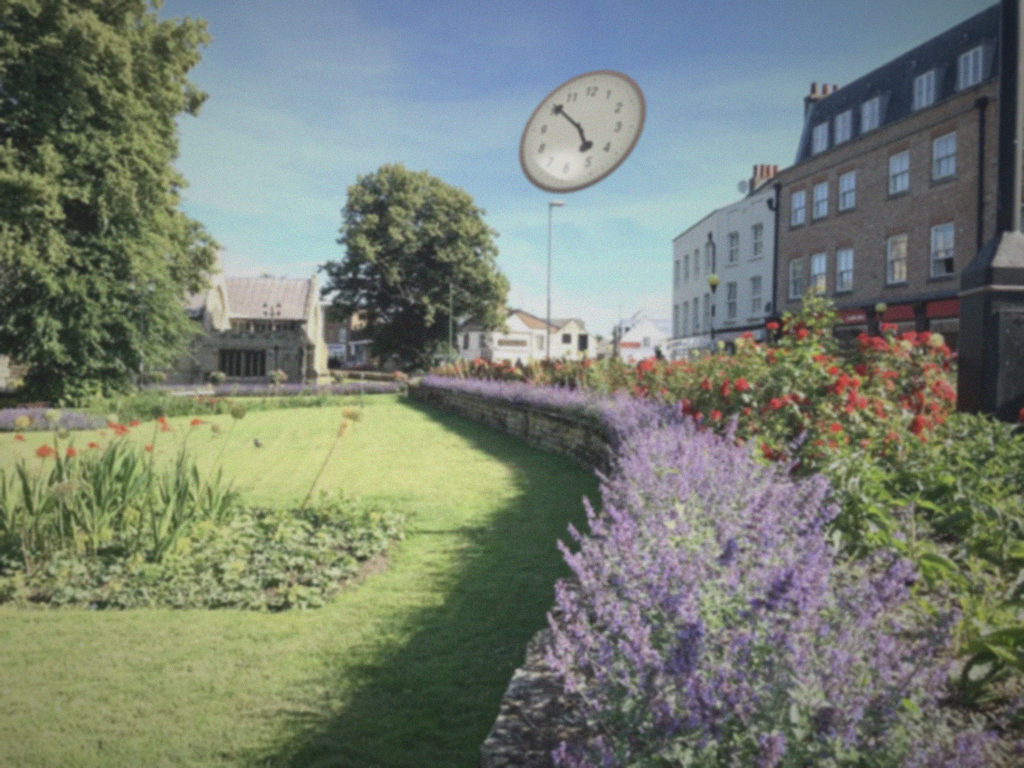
{"hour": 4, "minute": 51}
